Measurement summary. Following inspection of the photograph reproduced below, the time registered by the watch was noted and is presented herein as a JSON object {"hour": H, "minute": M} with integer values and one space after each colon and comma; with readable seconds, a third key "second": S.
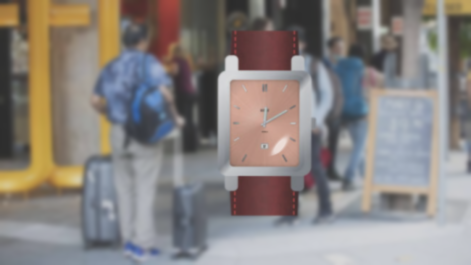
{"hour": 12, "minute": 10}
